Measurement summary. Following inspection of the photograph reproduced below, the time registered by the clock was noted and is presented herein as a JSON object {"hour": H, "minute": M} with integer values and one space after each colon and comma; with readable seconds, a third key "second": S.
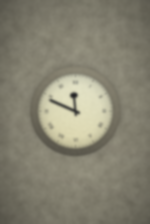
{"hour": 11, "minute": 49}
